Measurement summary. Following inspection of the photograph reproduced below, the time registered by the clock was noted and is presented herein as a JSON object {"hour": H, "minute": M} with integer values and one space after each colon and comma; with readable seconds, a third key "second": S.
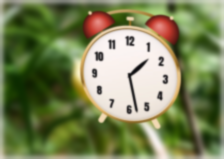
{"hour": 1, "minute": 28}
